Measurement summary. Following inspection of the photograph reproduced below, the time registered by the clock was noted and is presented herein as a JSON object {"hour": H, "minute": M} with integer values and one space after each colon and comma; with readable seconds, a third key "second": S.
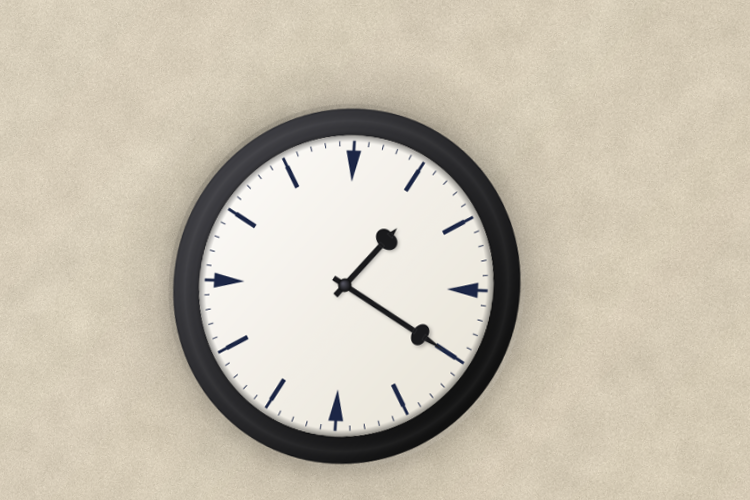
{"hour": 1, "minute": 20}
